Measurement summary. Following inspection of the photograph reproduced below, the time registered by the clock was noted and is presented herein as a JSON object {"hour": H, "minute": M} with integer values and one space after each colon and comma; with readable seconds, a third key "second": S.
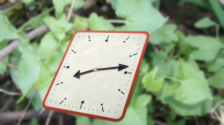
{"hour": 8, "minute": 13}
